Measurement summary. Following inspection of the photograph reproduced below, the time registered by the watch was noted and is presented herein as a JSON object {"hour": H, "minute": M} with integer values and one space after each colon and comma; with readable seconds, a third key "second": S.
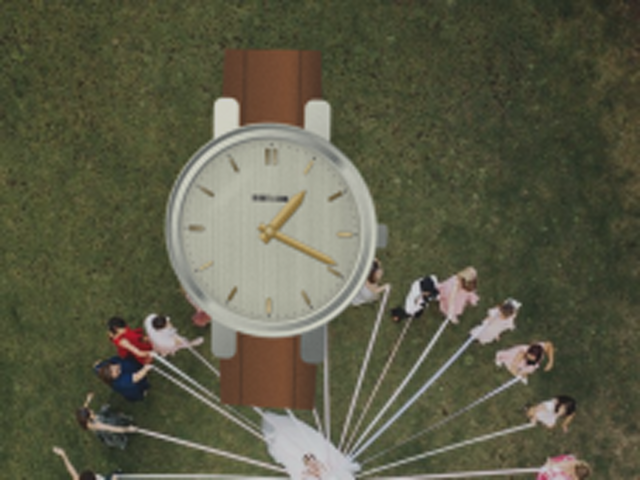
{"hour": 1, "minute": 19}
